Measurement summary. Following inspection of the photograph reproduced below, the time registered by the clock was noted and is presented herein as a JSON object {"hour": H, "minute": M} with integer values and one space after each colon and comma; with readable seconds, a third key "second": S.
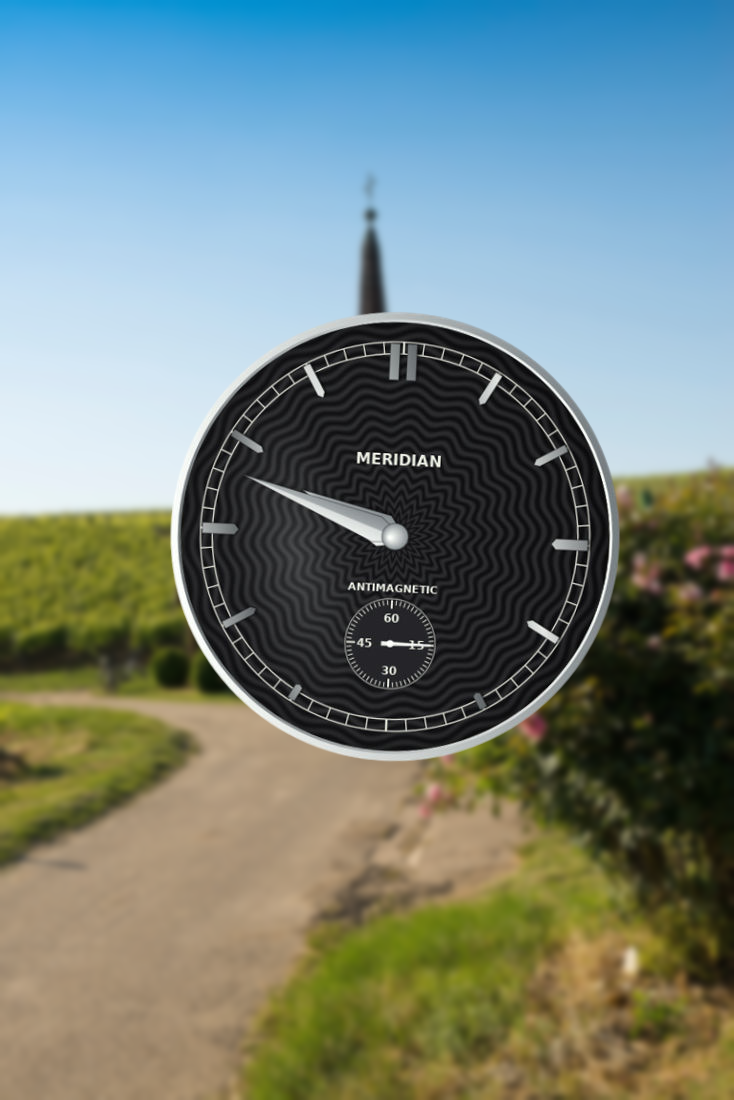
{"hour": 9, "minute": 48, "second": 15}
